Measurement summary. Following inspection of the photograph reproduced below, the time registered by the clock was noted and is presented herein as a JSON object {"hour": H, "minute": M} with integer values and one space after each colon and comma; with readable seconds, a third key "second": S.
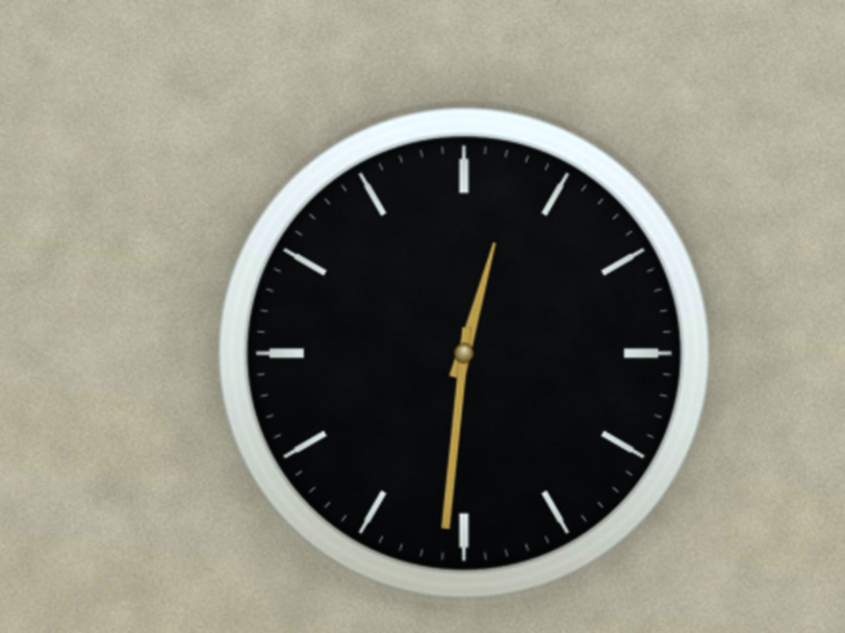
{"hour": 12, "minute": 31}
